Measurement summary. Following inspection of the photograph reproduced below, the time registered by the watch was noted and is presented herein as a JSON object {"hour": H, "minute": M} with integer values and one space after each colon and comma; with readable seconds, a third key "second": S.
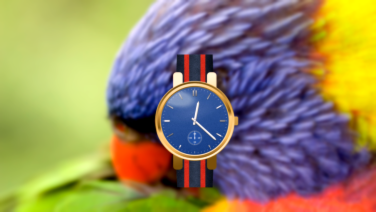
{"hour": 12, "minute": 22}
